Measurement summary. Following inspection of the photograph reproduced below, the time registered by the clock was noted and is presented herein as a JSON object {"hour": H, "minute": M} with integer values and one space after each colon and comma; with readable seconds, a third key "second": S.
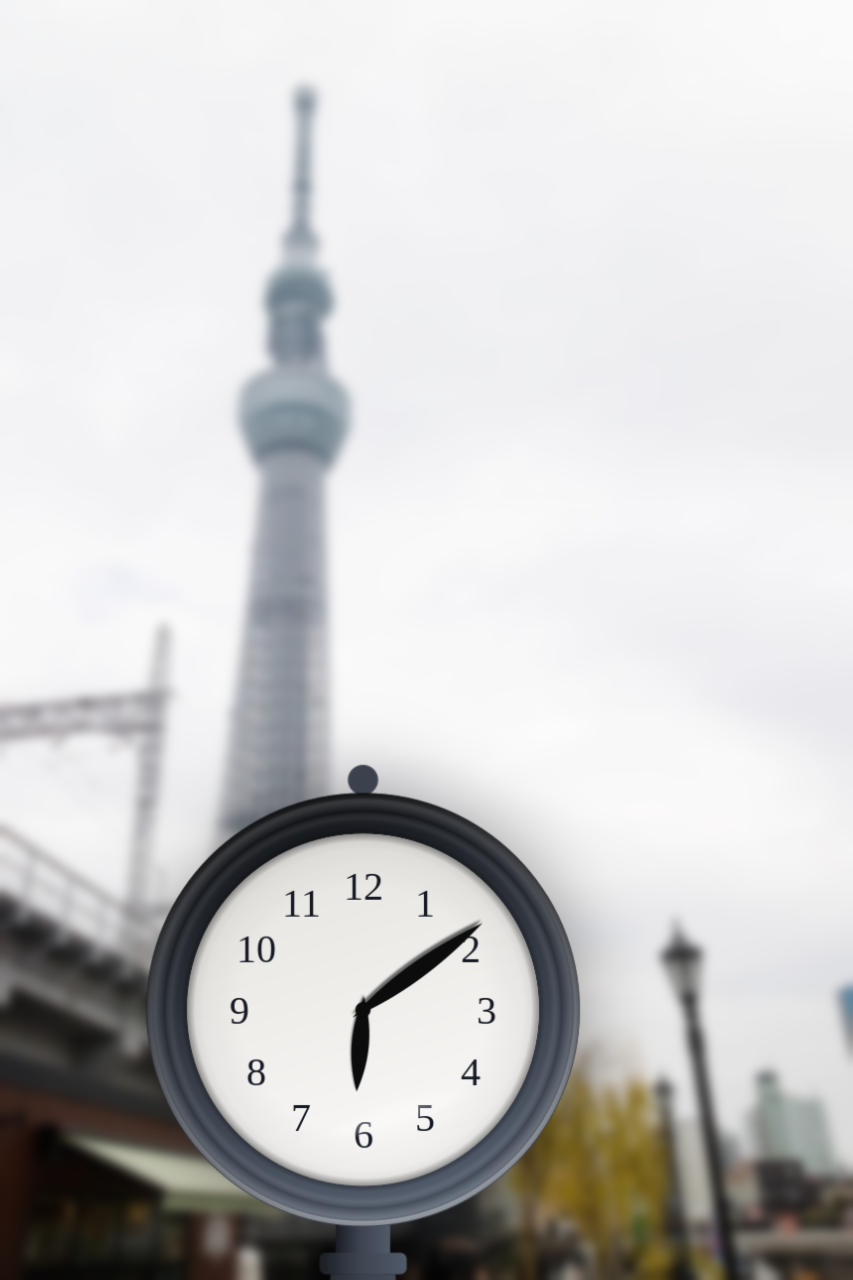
{"hour": 6, "minute": 9}
